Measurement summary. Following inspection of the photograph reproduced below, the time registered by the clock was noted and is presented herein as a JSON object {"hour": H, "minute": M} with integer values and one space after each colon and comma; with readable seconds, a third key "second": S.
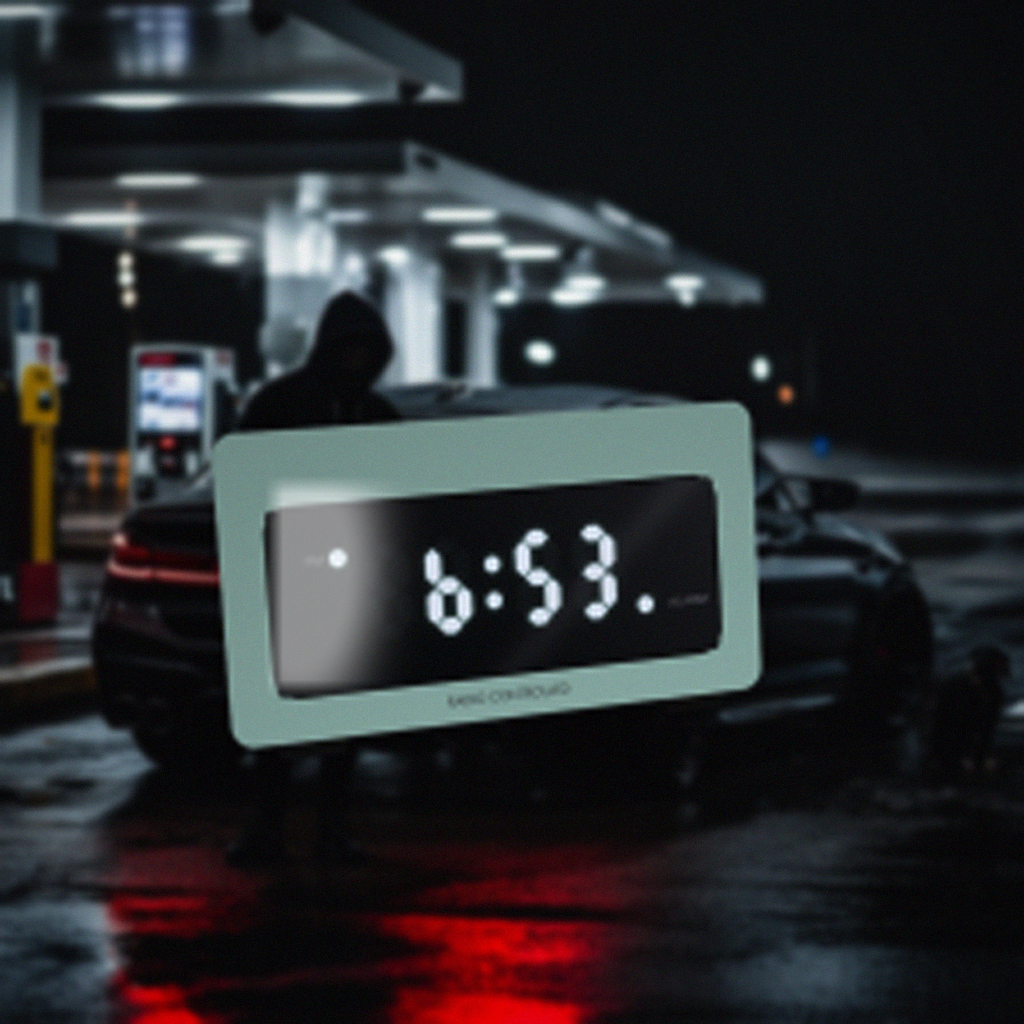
{"hour": 6, "minute": 53}
